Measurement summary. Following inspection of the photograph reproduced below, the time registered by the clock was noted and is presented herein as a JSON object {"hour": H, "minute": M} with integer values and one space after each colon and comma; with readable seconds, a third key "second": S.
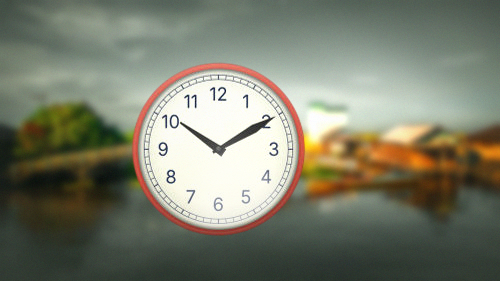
{"hour": 10, "minute": 10}
